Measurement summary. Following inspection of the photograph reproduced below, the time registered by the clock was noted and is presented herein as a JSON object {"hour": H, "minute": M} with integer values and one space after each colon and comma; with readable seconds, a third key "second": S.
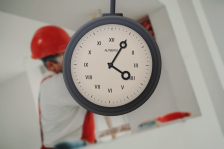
{"hour": 4, "minute": 5}
